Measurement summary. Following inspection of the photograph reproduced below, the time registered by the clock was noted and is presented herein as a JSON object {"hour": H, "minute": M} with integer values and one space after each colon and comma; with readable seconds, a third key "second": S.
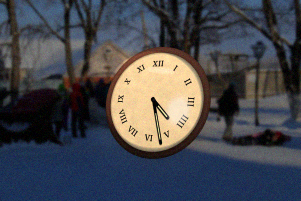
{"hour": 4, "minute": 27}
